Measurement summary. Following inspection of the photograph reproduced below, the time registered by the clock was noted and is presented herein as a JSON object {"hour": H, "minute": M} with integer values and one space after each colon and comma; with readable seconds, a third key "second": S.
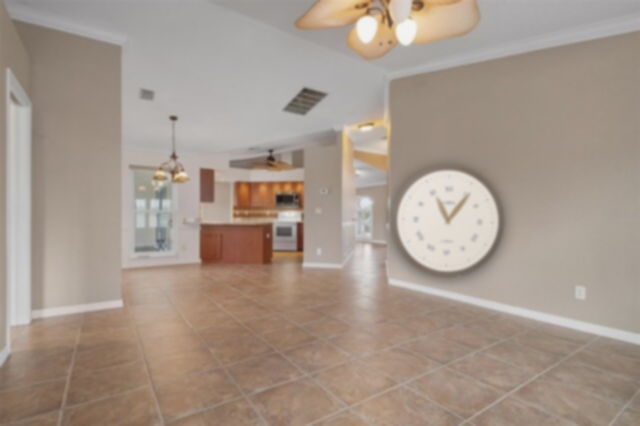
{"hour": 11, "minute": 6}
